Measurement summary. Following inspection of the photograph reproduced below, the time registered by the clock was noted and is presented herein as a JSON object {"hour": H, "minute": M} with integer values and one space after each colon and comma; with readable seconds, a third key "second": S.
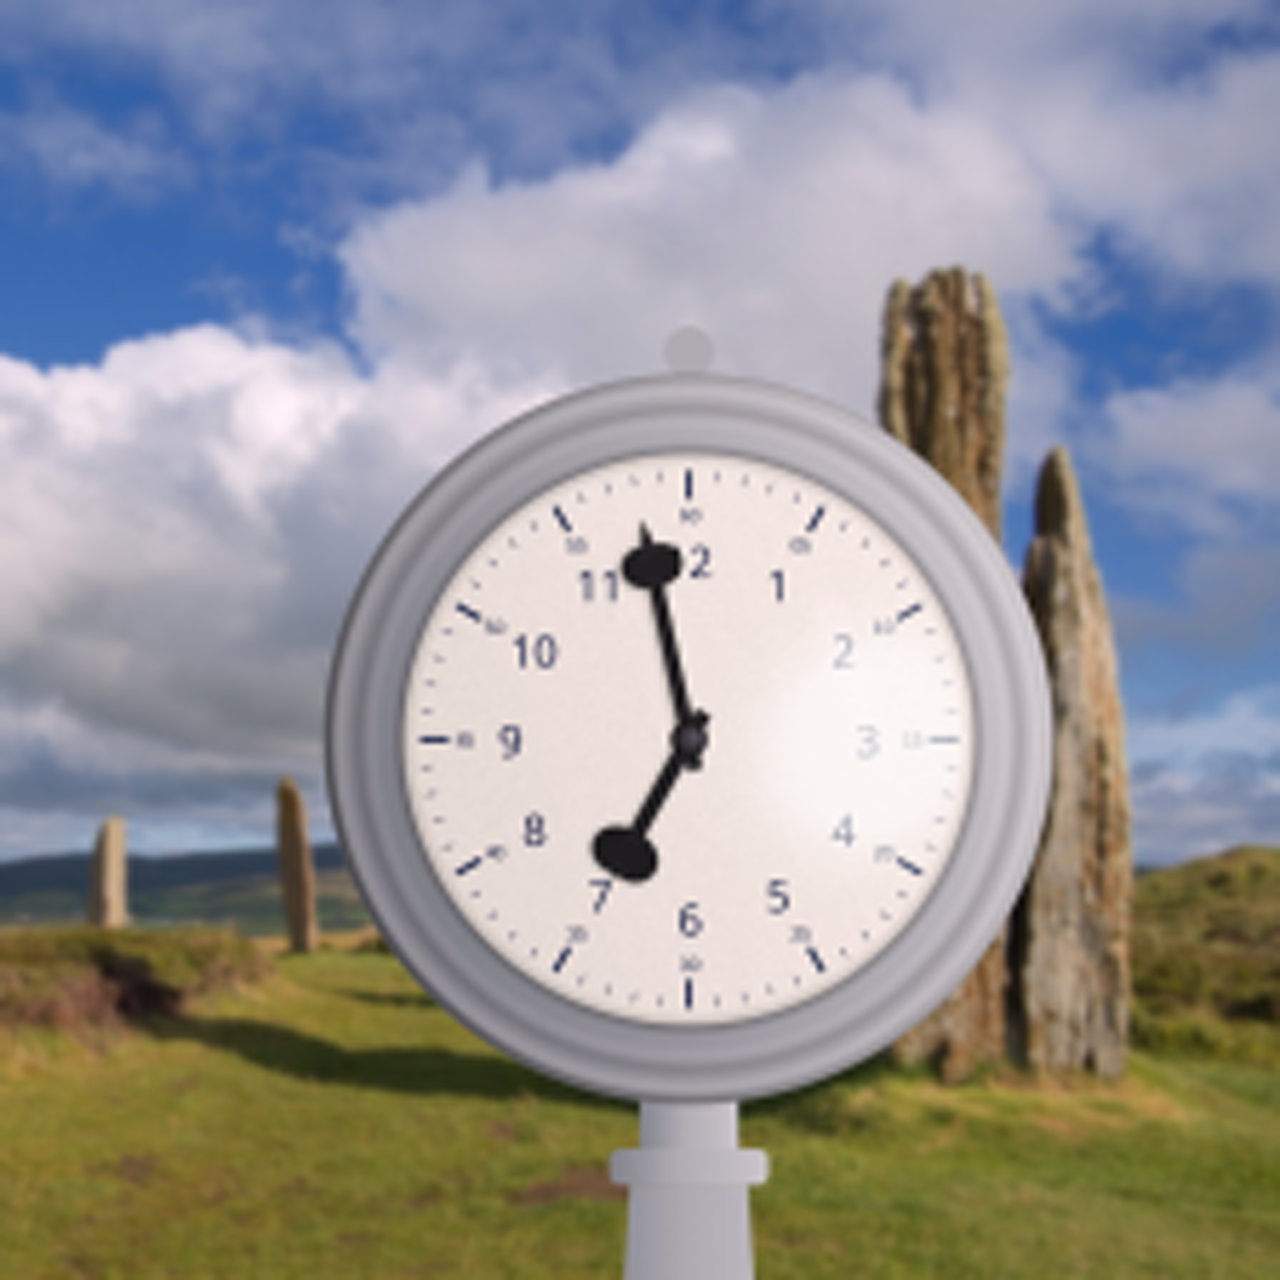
{"hour": 6, "minute": 58}
